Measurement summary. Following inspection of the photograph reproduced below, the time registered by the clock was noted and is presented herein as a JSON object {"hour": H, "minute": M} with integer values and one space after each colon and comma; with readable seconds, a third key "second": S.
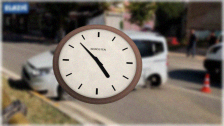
{"hour": 4, "minute": 53}
